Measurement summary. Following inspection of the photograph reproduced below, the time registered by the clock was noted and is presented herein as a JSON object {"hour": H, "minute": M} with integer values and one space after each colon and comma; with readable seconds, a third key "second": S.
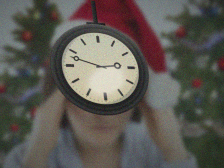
{"hour": 2, "minute": 48}
